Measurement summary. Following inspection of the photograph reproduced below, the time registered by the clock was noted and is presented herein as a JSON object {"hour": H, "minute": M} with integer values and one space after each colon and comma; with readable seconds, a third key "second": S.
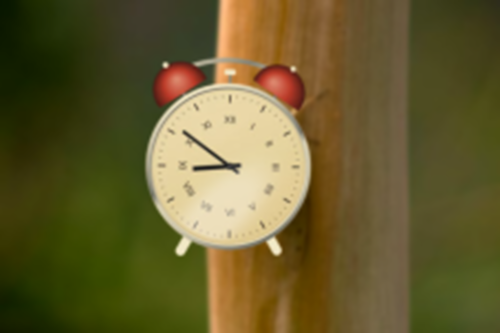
{"hour": 8, "minute": 51}
